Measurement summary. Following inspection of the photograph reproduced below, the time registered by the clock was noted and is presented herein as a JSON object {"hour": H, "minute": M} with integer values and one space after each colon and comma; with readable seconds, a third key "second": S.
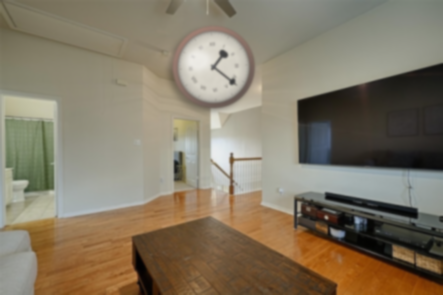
{"hour": 1, "minute": 22}
